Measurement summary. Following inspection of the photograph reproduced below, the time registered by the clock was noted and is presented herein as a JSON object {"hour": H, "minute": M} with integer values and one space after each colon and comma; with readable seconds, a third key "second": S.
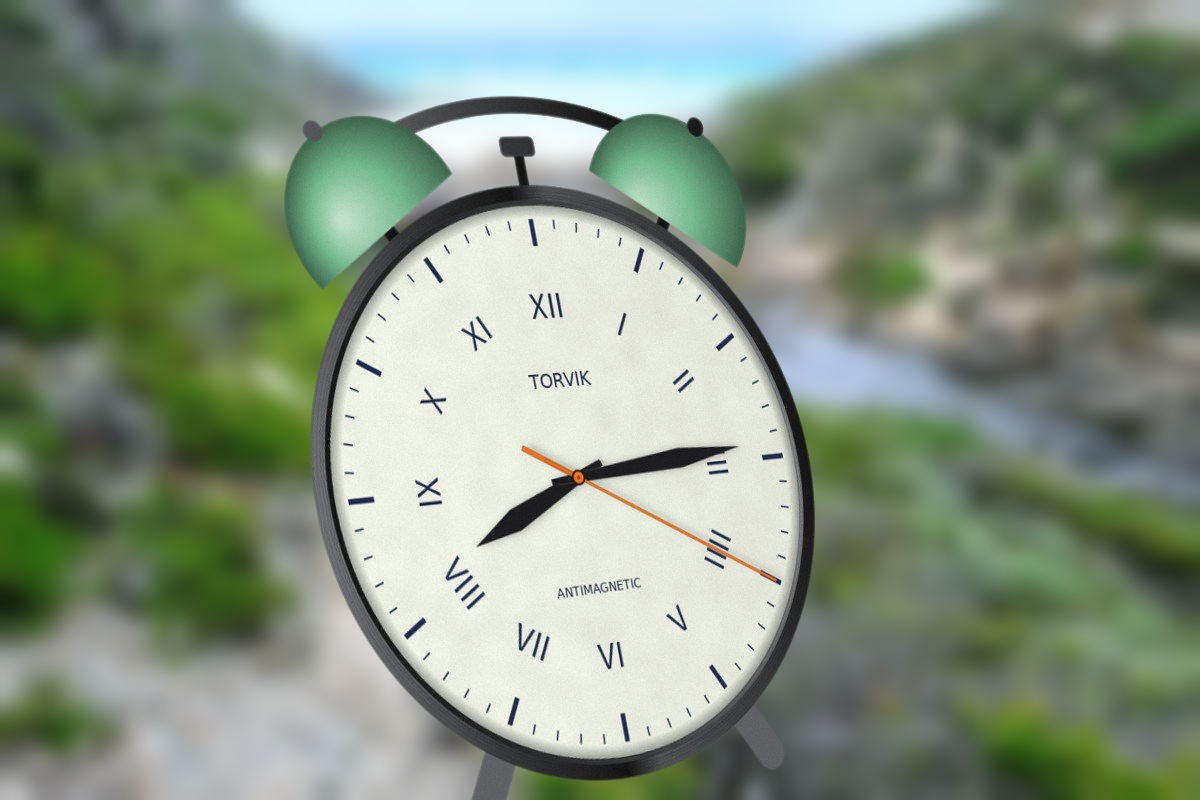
{"hour": 8, "minute": 14, "second": 20}
